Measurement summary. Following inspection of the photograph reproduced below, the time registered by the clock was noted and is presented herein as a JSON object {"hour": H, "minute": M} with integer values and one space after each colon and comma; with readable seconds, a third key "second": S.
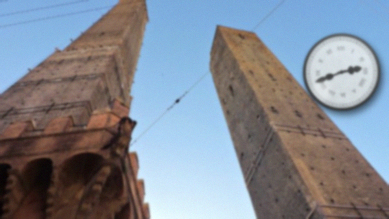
{"hour": 2, "minute": 42}
